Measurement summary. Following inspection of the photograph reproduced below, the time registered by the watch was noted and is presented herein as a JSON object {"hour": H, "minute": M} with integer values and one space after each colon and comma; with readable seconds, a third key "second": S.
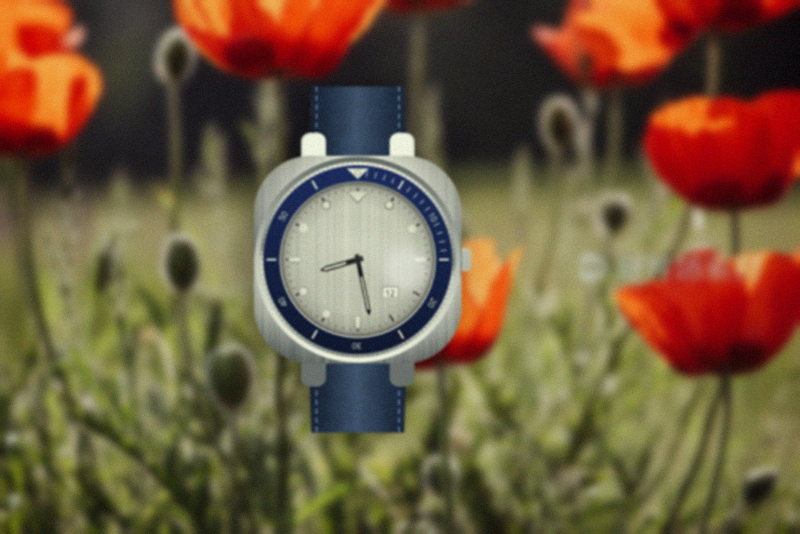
{"hour": 8, "minute": 28}
